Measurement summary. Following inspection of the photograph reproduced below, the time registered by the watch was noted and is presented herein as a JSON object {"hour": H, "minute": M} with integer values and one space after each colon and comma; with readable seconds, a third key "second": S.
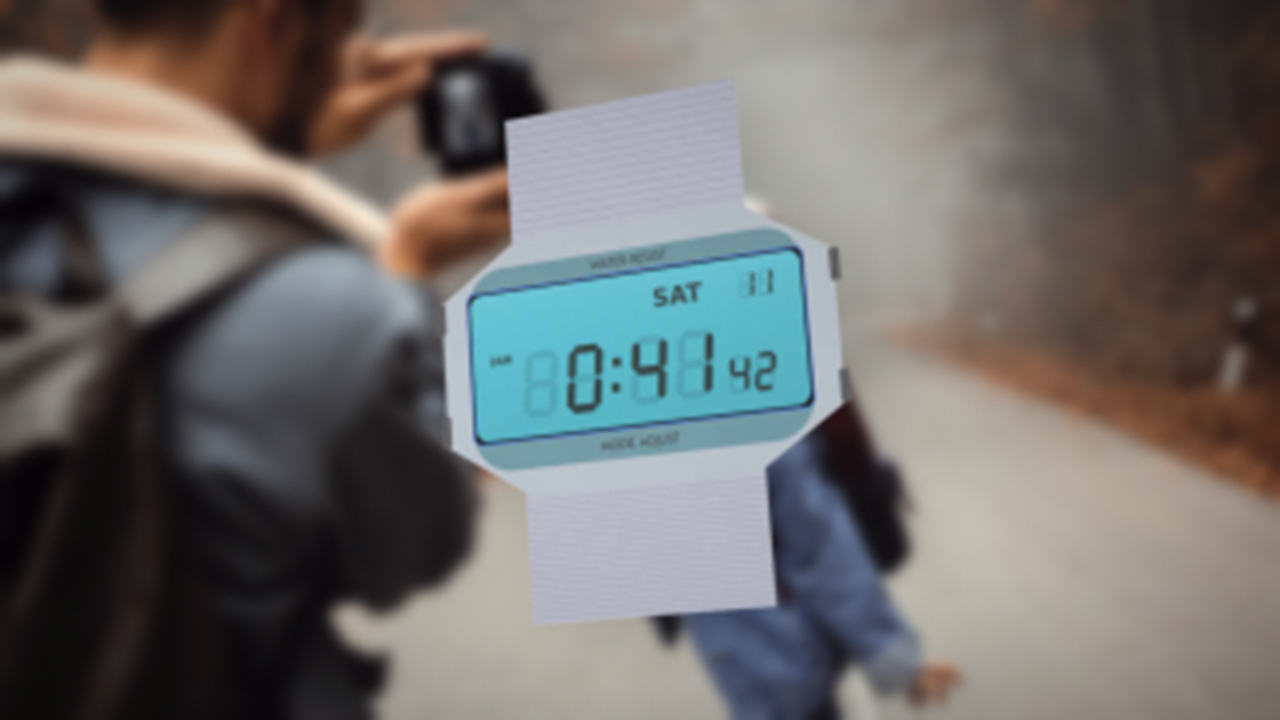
{"hour": 0, "minute": 41, "second": 42}
